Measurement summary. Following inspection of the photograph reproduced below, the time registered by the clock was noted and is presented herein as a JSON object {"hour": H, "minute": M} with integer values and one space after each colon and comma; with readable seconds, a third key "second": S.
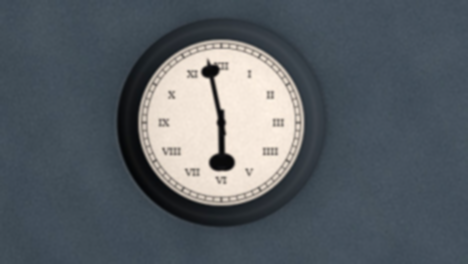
{"hour": 5, "minute": 58}
